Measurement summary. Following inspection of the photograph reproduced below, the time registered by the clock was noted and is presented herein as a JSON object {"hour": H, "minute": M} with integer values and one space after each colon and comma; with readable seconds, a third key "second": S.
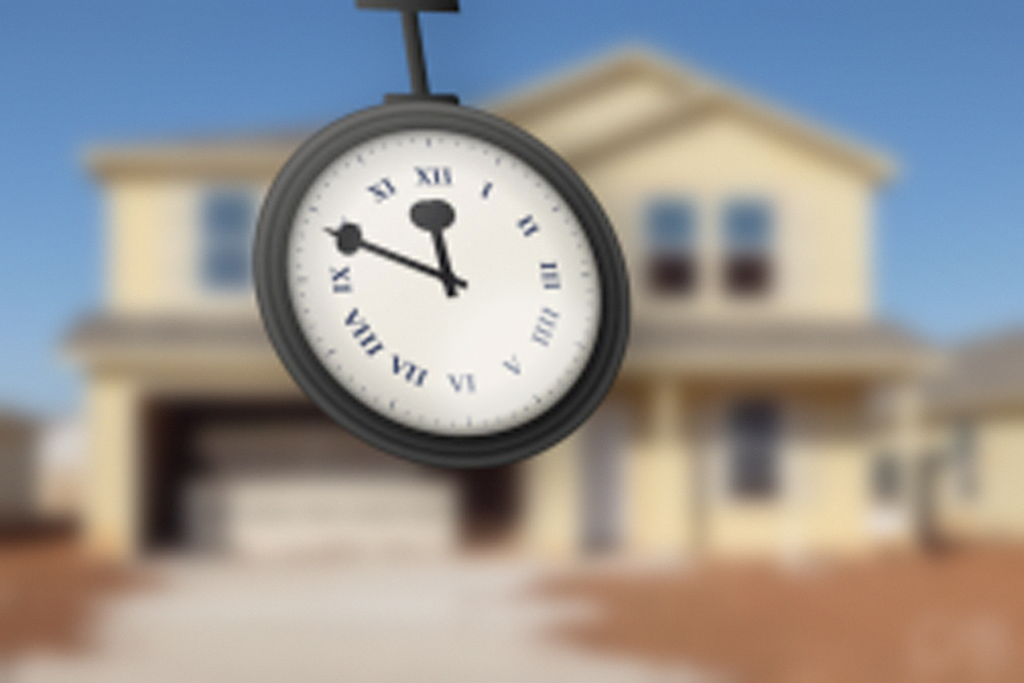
{"hour": 11, "minute": 49}
